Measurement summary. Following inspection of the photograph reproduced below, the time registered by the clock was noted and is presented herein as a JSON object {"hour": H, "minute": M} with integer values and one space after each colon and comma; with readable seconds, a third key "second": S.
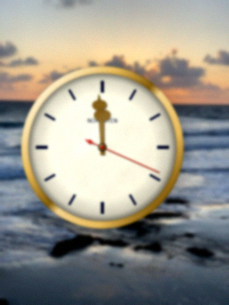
{"hour": 11, "minute": 59, "second": 19}
